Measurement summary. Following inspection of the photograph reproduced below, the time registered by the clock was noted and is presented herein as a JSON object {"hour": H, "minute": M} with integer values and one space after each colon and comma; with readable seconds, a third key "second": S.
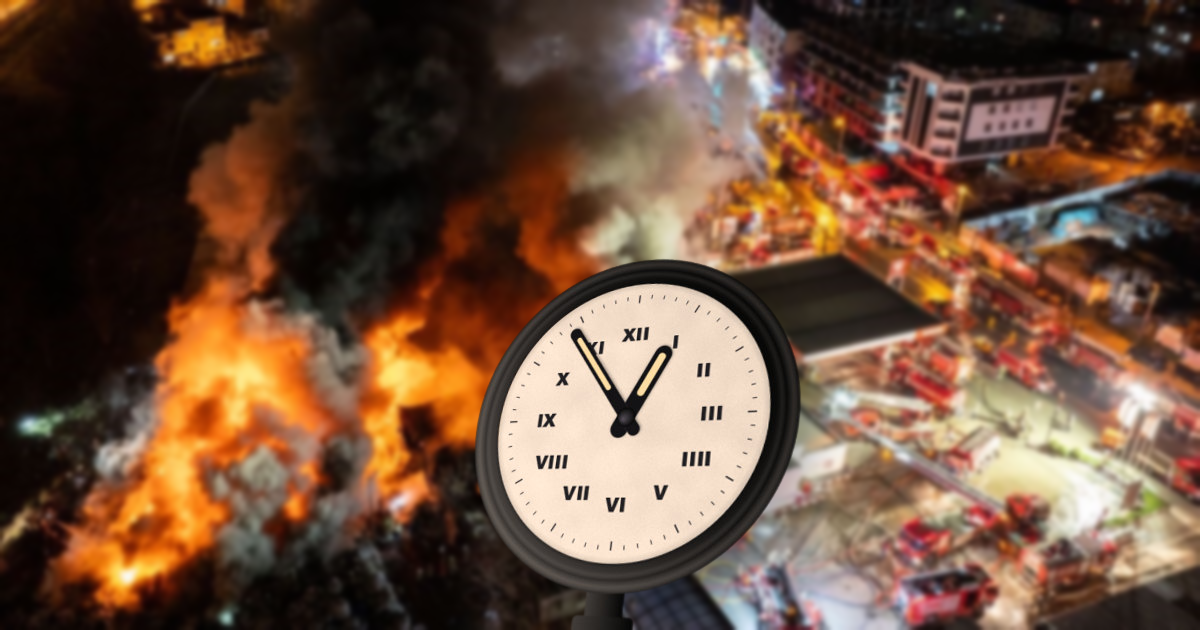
{"hour": 12, "minute": 54}
